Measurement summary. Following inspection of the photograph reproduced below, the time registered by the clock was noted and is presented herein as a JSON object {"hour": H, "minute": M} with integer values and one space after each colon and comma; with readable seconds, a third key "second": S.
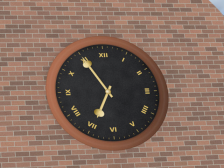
{"hour": 6, "minute": 55}
